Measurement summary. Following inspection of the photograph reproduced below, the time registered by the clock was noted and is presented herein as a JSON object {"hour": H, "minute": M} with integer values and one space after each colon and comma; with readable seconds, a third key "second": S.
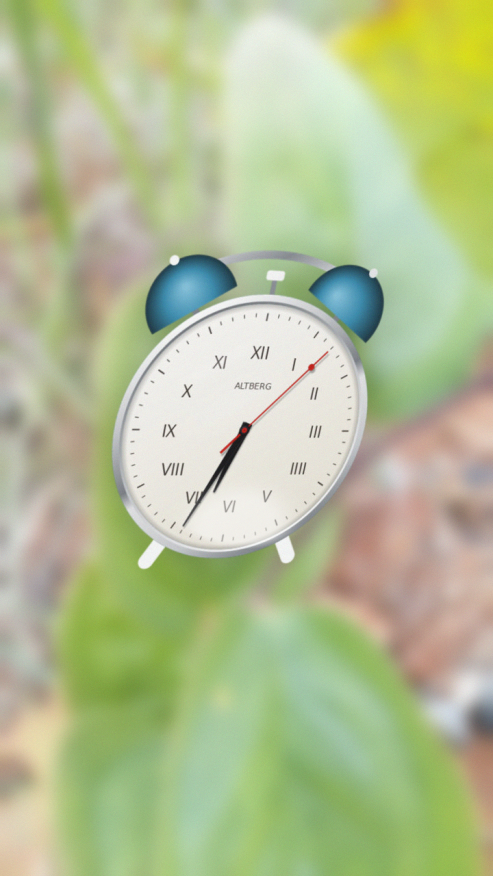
{"hour": 6, "minute": 34, "second": 7}
